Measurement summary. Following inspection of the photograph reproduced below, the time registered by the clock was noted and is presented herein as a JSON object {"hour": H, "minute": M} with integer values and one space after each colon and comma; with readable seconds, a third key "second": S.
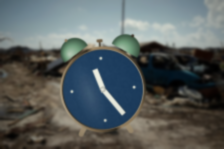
{"hour": 11, "minute": 24}
